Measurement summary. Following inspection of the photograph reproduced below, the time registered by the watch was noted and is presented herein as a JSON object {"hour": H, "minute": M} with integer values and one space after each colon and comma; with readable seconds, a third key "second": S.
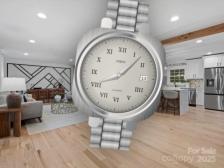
{"hour": 8, "minute": 7}
